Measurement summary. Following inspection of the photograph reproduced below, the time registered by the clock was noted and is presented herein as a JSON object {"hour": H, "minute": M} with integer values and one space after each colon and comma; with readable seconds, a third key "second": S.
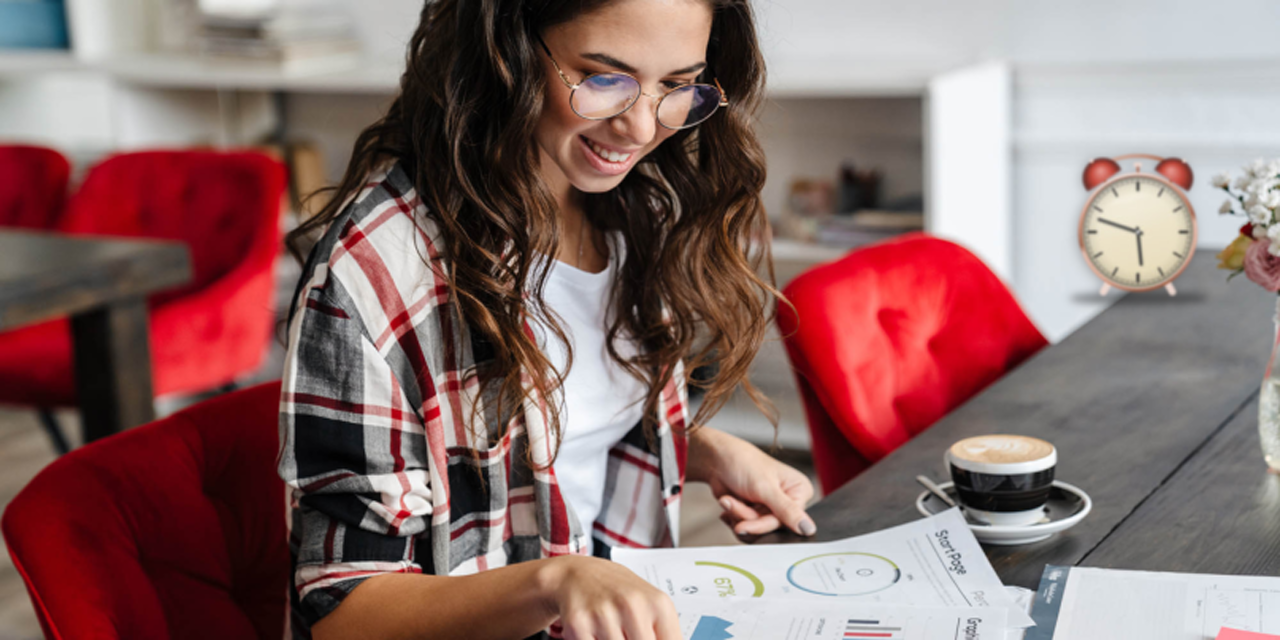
{"hour": 5, "minute": 48}
